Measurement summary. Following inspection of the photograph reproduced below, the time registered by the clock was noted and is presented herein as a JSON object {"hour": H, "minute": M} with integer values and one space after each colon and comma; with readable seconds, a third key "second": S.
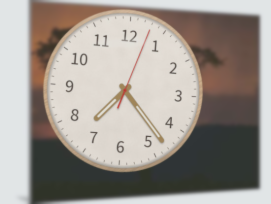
{"hour": 7, "minute": 23, "second": 3}
